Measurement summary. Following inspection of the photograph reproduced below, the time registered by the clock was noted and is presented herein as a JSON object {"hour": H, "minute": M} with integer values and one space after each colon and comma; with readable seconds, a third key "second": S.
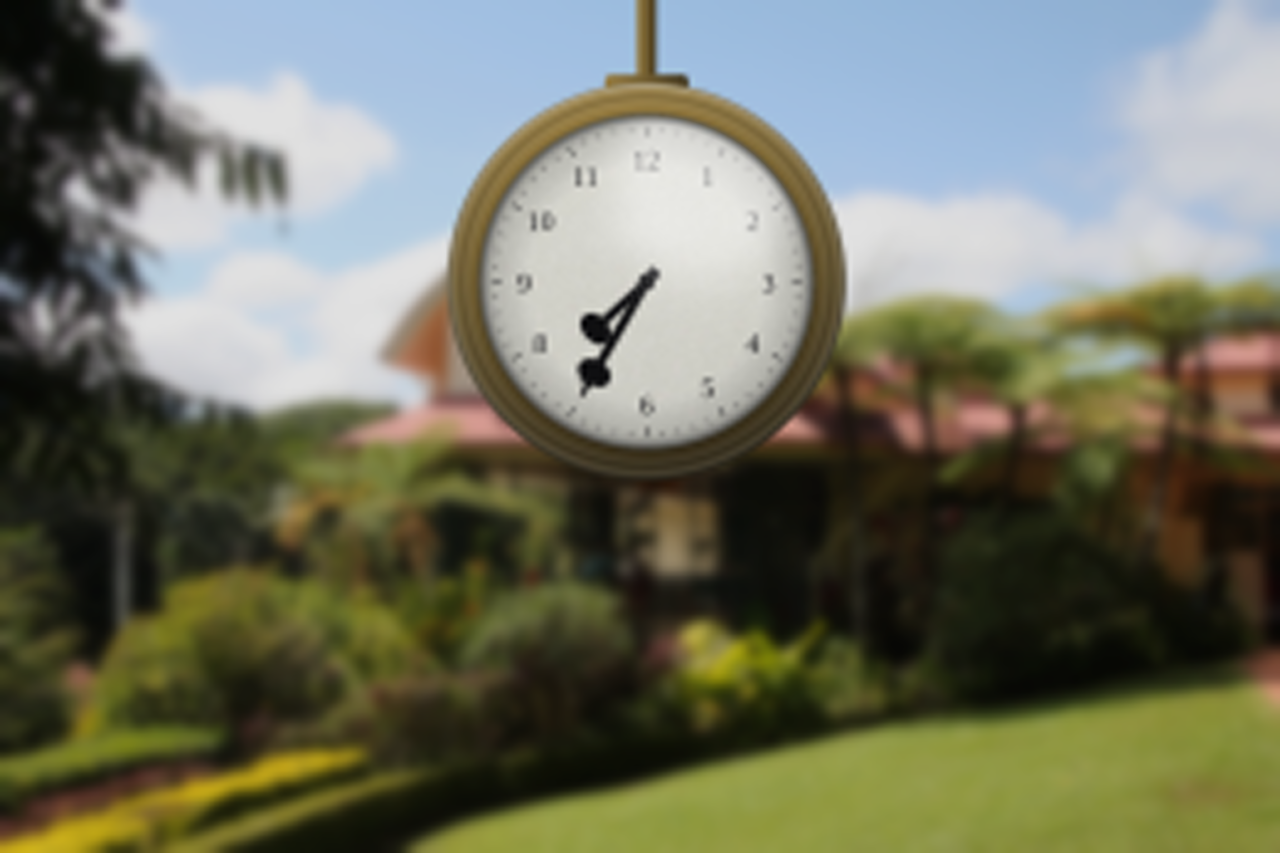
{"hour": 7, "minute": 35}
